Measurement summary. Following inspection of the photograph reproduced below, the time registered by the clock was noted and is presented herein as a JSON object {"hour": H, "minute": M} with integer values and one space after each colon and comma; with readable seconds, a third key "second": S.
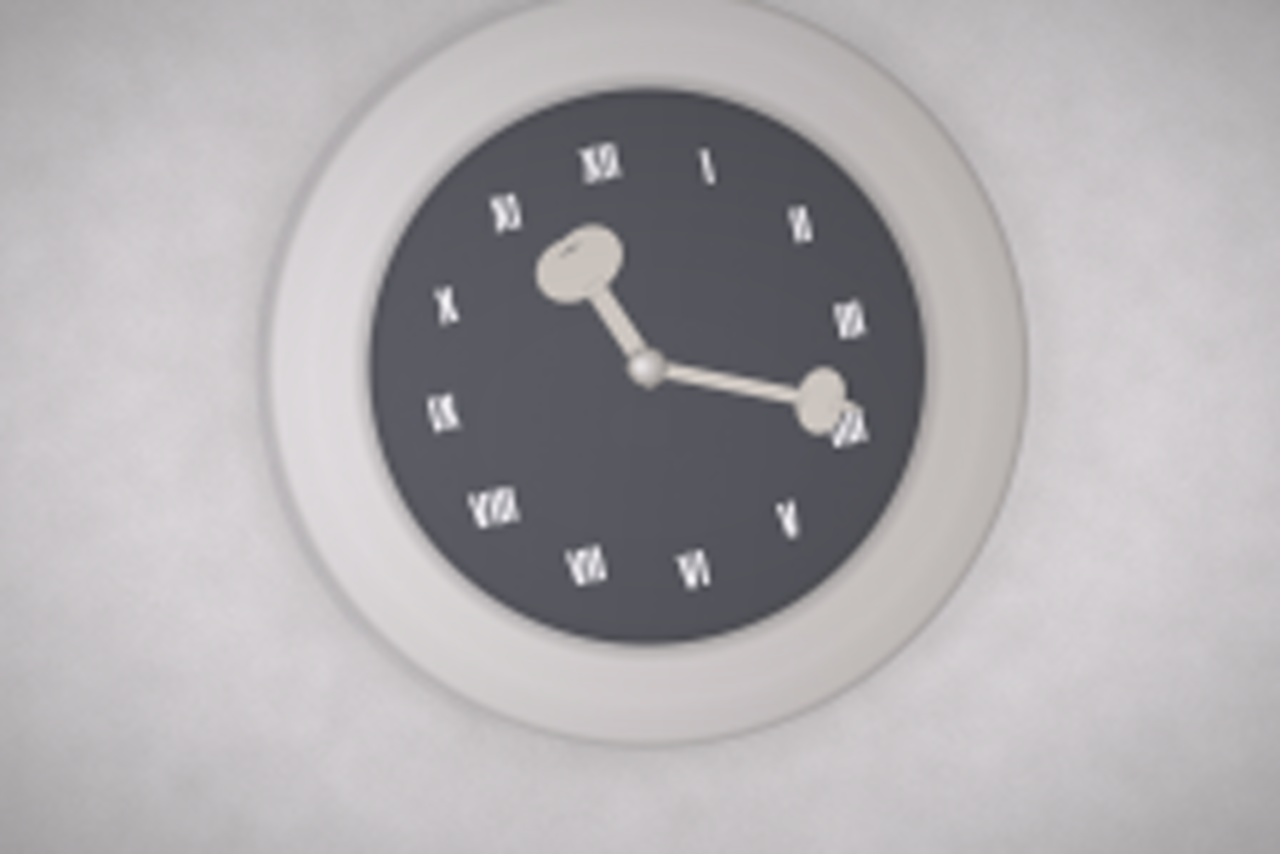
{"hour": 11, "minute": 19}
